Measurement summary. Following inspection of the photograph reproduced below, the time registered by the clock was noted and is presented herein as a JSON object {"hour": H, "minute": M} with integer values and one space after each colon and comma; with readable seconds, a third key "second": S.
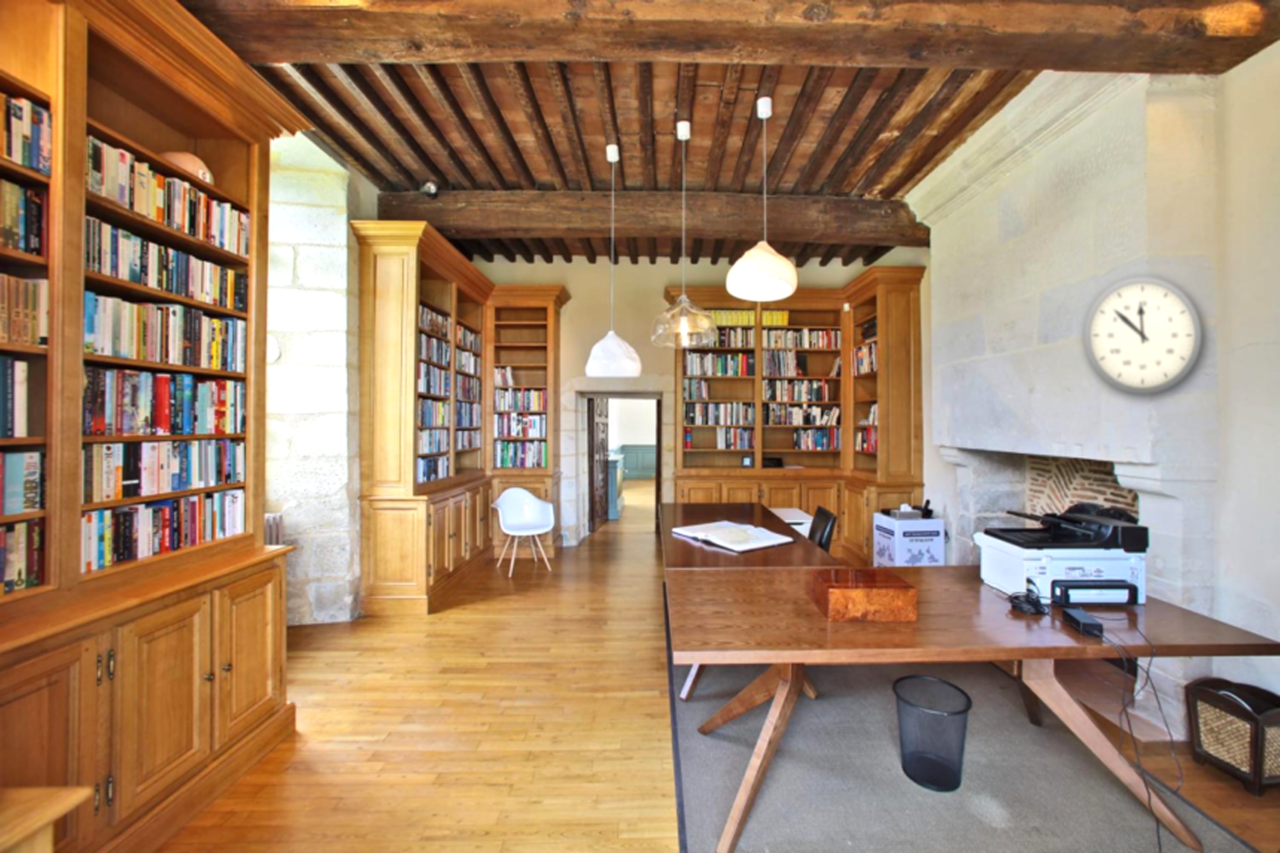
{"hour": 11, "minute": 52}
